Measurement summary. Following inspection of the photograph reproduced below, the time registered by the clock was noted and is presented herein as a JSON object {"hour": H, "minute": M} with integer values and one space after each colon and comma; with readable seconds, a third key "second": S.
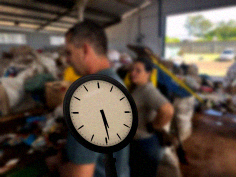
{"hour": 5, "minute": 29}
